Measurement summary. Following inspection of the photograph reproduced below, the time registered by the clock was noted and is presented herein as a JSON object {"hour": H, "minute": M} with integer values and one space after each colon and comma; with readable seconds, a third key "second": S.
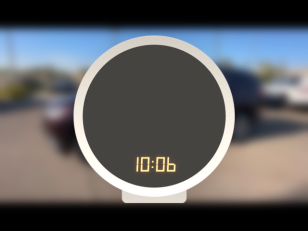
{"hour": 10, "minute": 6}
